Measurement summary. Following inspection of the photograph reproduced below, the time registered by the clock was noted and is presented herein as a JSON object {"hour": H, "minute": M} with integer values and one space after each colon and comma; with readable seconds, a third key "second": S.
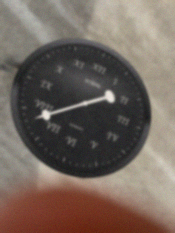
{"hour": 1, "minute": 38}
